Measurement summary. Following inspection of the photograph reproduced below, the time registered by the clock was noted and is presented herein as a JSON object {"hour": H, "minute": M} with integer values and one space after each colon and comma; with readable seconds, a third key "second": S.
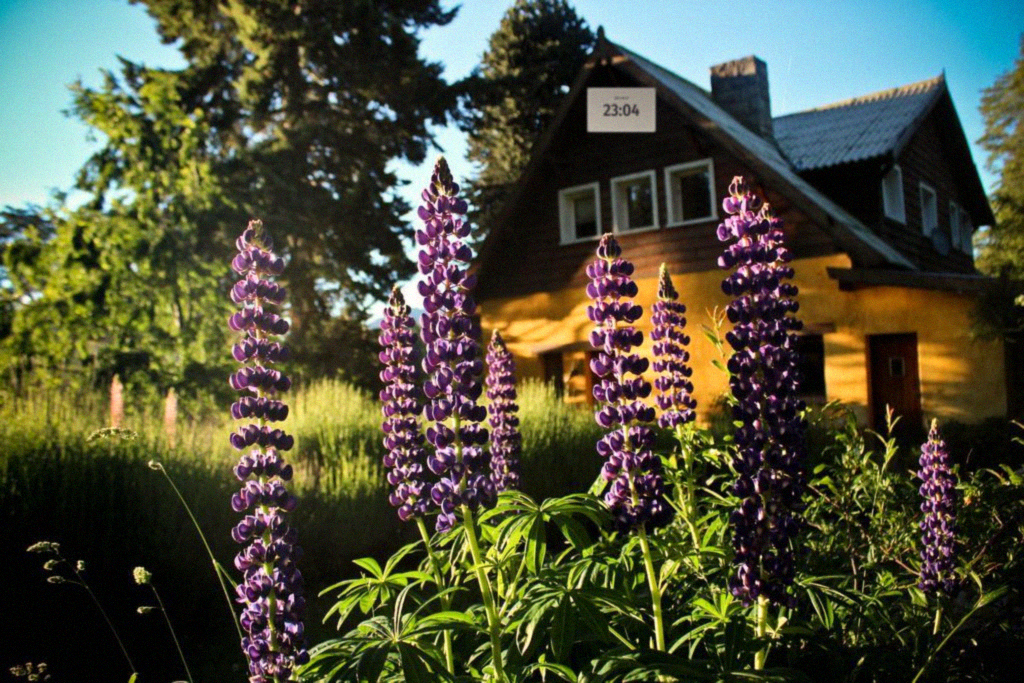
{"hour": 23, "minute": 4}
